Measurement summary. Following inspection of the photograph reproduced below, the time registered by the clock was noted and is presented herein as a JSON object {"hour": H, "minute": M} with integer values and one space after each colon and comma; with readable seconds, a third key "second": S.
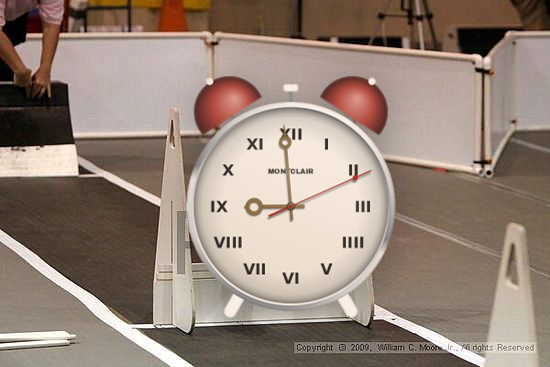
{"hour": 8, "minute": 59, "second": 11}
